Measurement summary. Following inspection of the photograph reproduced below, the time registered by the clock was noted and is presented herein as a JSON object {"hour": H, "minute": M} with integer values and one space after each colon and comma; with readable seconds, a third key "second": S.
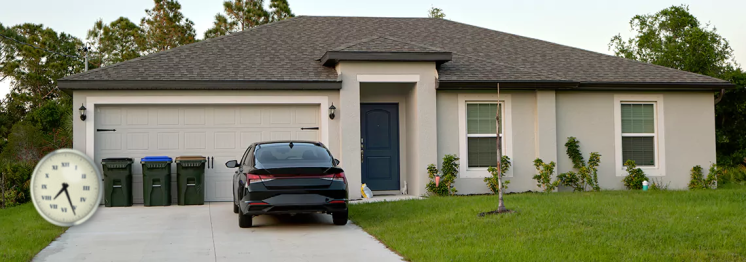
{"hour": 7, "minute": 26}
